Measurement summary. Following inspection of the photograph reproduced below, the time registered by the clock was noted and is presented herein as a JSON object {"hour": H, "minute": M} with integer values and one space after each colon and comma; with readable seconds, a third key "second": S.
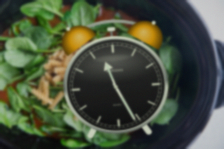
{"hour": 11, "minute": 26}
